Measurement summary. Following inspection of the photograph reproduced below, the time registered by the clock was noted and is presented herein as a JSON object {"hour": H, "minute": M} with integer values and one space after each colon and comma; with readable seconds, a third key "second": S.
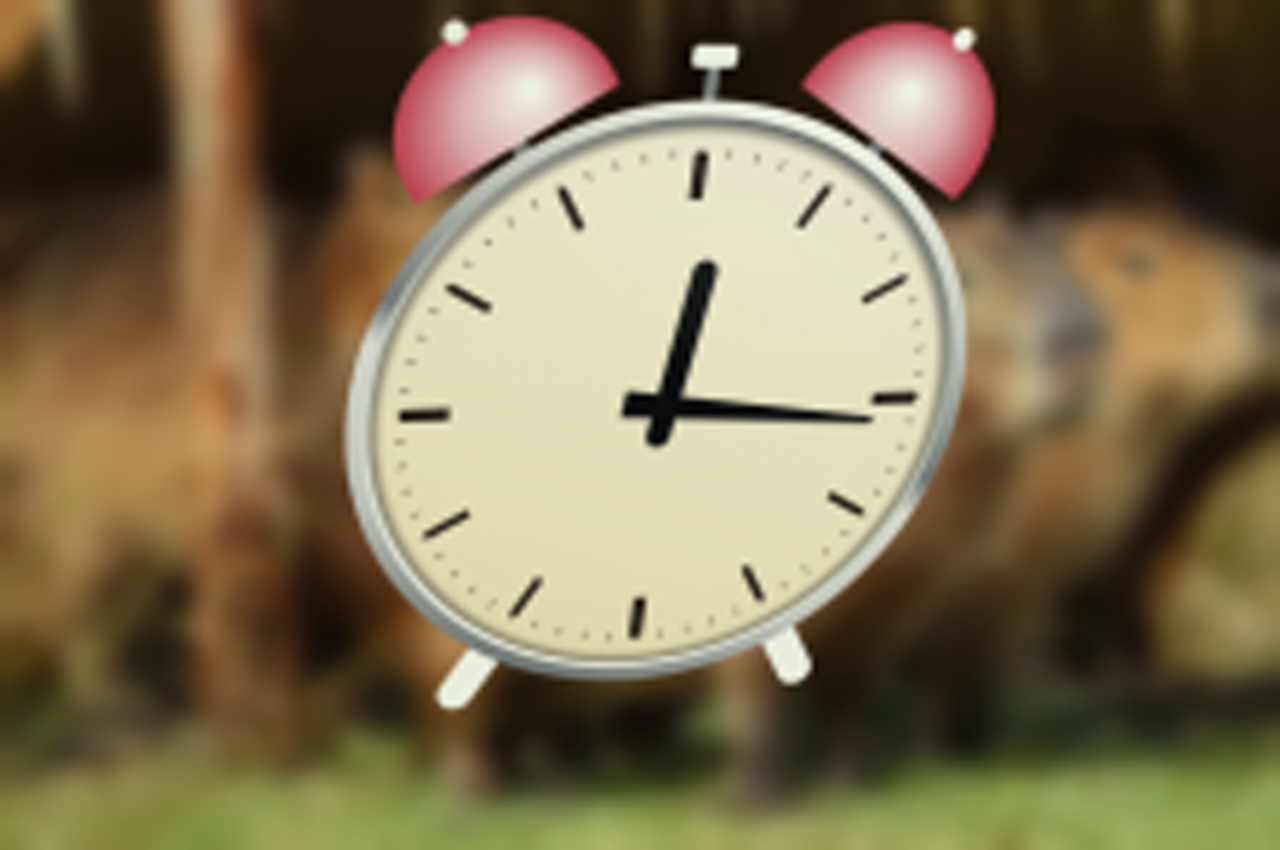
{"hour": 12, "minute": 16}
